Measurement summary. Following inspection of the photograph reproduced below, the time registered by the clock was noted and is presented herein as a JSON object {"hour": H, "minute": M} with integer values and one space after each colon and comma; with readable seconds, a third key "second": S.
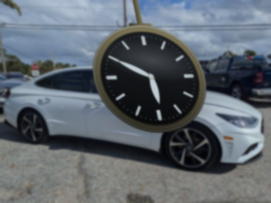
{"hour": 5, "minute": 50}
